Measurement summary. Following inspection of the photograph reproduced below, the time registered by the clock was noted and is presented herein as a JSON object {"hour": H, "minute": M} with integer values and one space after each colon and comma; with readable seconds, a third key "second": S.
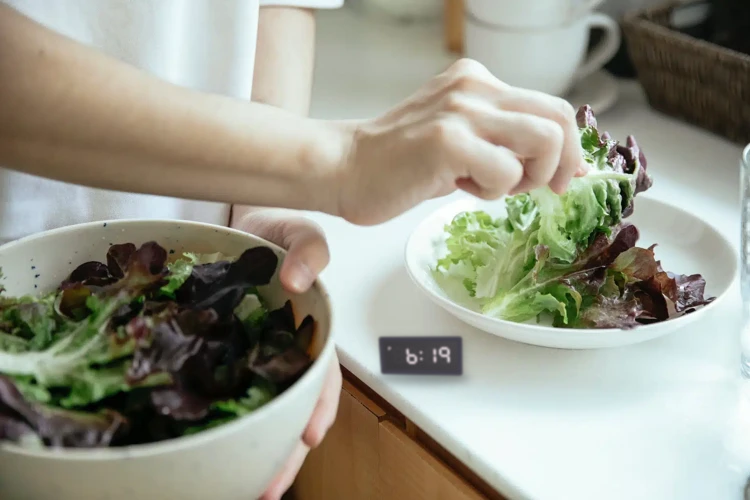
{"hour": 6, "minute": 19}
